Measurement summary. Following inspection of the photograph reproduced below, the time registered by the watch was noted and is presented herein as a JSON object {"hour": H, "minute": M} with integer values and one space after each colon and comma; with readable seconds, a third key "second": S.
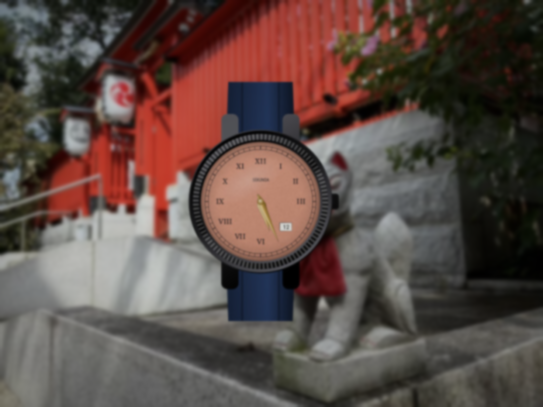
{"hour": 5, "minute": 26}
